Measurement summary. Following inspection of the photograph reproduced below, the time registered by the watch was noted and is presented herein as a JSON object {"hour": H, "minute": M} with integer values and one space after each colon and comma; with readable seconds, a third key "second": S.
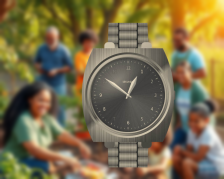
{"hour": 12, "minute": 51}
